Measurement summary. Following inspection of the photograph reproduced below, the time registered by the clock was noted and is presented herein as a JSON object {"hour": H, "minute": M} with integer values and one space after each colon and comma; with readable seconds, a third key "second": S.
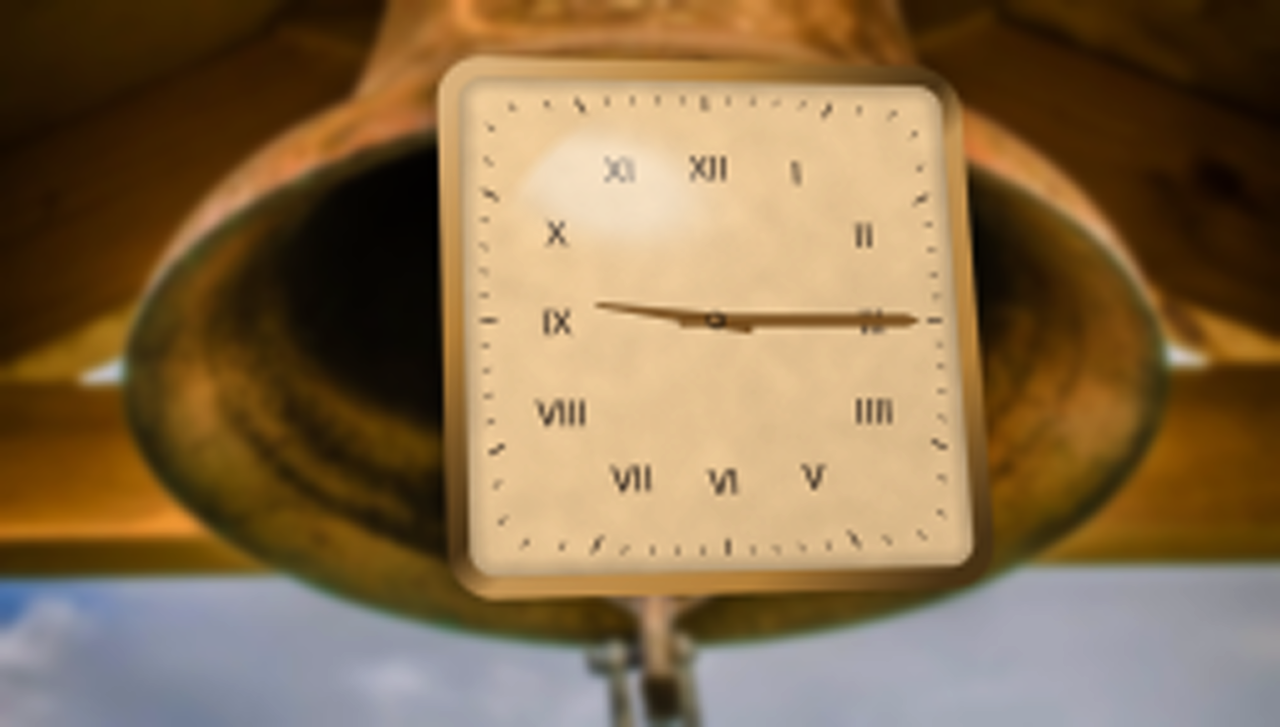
{"hour": 9, "minute": 15}
